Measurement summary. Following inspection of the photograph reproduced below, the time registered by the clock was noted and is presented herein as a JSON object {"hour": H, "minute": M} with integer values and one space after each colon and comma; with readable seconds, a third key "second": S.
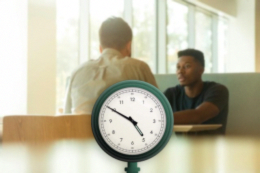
{"hour": 4, "minute": 50}
